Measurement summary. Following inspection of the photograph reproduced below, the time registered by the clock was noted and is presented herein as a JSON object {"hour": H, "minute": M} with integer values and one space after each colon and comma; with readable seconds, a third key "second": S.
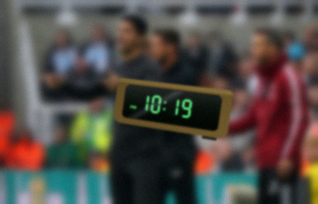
{"hour": 10, "minute": 19}
